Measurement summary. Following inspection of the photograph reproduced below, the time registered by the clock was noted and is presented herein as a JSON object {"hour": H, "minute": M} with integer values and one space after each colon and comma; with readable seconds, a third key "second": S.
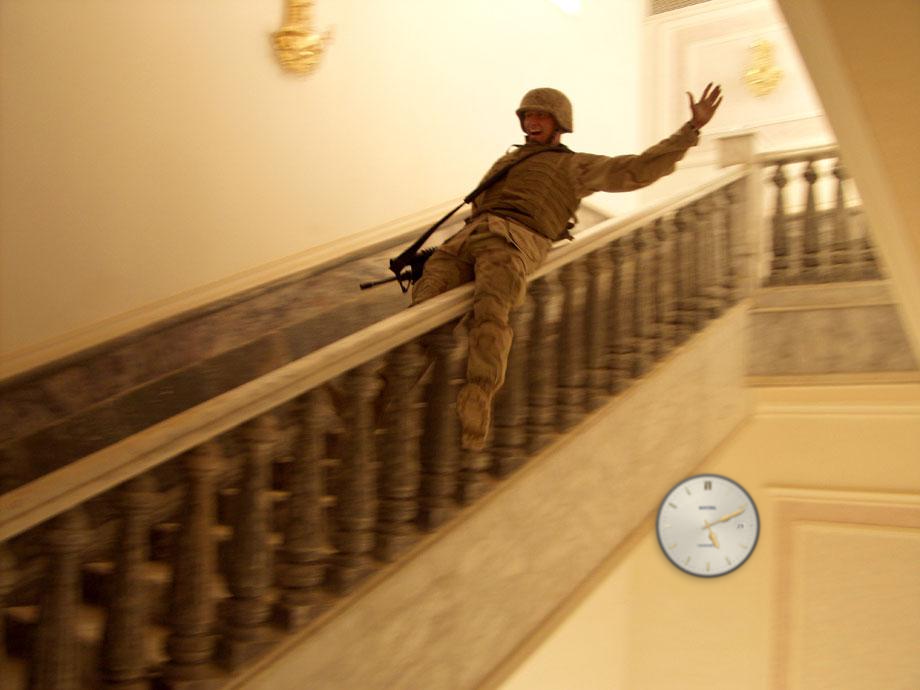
{"hour": 5, "minute": 11}
